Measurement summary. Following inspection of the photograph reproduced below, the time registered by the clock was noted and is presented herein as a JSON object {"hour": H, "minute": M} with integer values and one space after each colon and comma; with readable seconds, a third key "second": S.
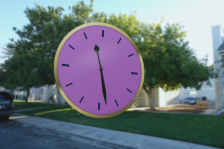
{"hour": 11, "minute": 28}
